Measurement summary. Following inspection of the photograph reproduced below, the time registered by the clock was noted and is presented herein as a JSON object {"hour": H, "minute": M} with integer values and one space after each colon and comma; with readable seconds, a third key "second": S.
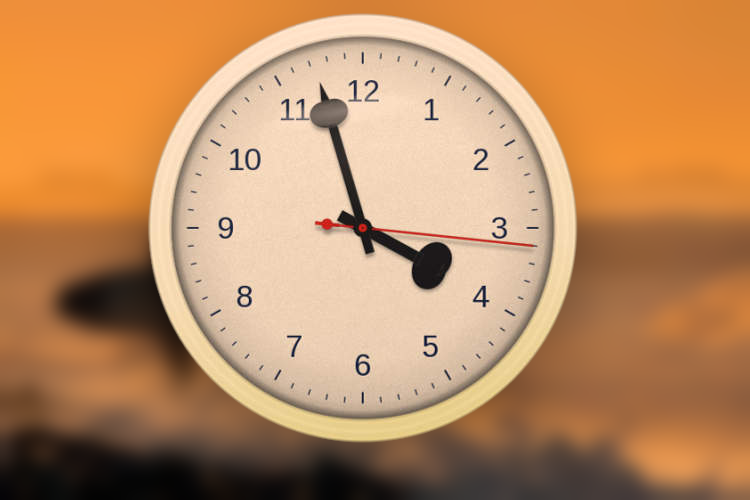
{"hour": 3, "minute": 57, "second": 16}
